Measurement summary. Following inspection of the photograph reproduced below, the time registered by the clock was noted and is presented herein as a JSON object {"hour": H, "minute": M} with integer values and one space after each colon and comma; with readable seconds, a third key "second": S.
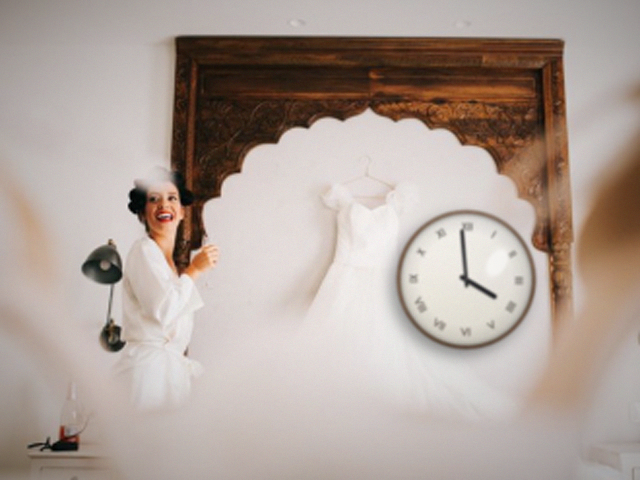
{"hour": 3, "minute": 59}
